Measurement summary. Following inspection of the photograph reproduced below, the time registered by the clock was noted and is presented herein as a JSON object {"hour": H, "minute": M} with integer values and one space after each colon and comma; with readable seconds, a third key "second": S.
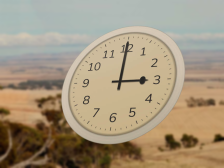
{"hour": 3, "minute": 0}
